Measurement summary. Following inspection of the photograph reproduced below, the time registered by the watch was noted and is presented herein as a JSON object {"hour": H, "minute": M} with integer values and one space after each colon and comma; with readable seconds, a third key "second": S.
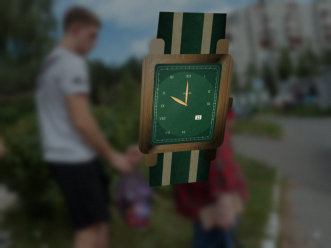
{"hour": 10, "minute": 0}
